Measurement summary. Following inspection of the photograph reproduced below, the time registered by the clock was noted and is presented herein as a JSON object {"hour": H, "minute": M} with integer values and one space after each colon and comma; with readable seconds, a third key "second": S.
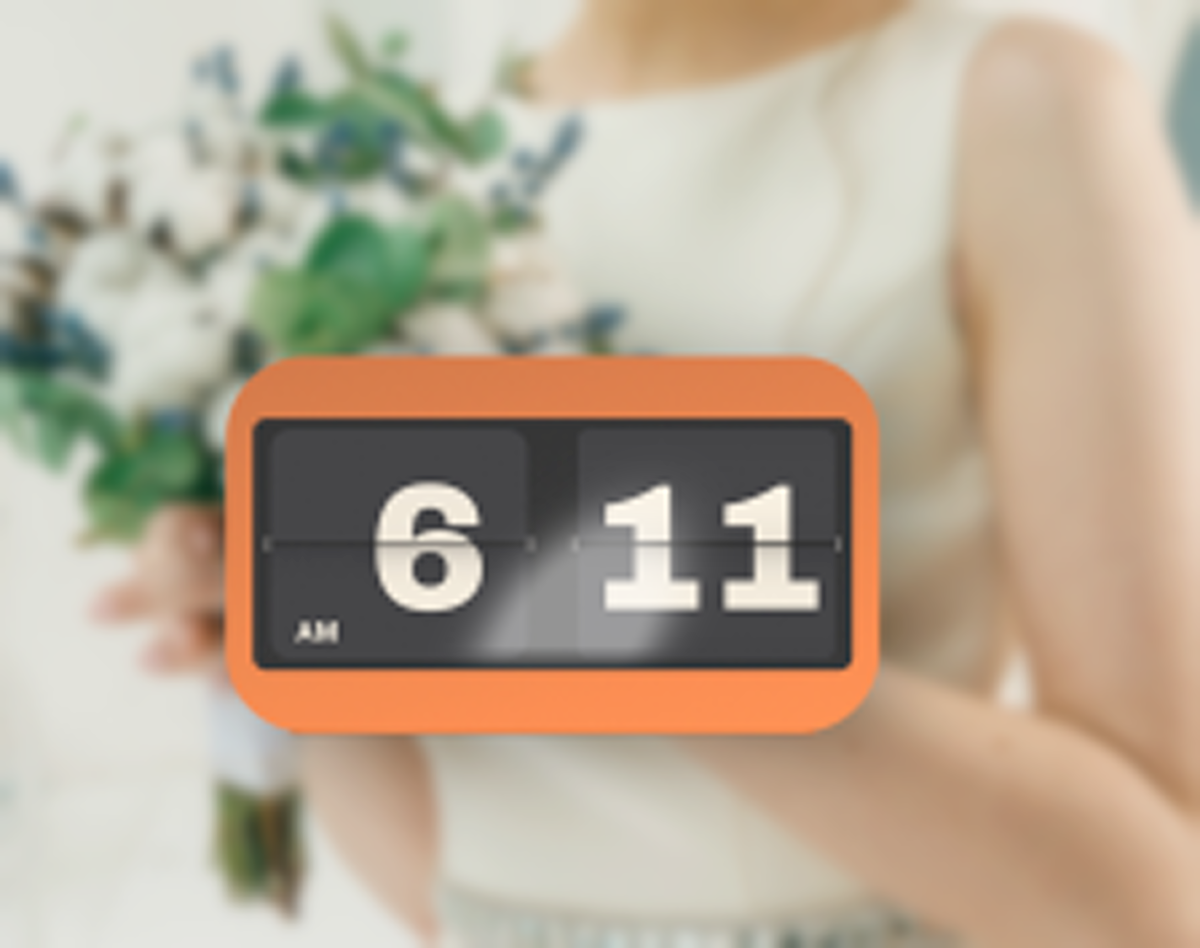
{"hour": 6, "minute": 11}
